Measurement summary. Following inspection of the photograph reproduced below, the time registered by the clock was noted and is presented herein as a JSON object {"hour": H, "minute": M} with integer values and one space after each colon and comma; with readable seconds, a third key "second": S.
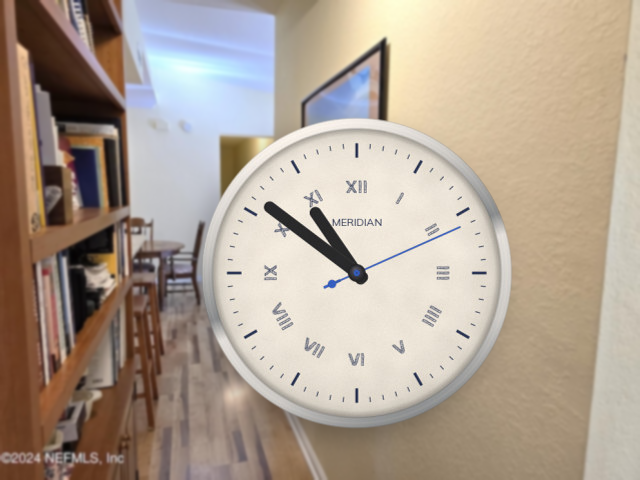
{"hour": 10, "minute": 51, "second": 11}
